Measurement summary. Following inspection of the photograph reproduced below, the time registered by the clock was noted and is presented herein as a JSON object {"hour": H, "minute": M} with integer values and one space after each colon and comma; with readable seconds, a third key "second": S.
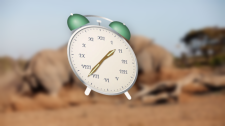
{"hour": 1, "minute": 37}
